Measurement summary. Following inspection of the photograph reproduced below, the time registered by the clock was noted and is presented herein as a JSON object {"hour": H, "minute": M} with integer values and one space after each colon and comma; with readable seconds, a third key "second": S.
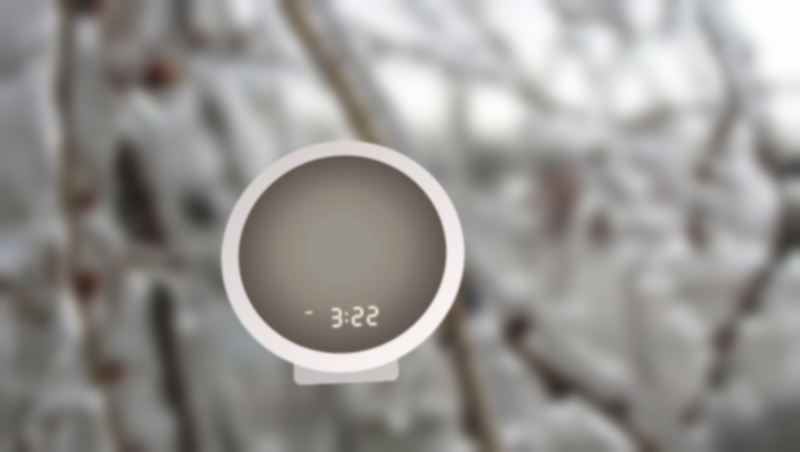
{"hour": 3, "minute": 22}
